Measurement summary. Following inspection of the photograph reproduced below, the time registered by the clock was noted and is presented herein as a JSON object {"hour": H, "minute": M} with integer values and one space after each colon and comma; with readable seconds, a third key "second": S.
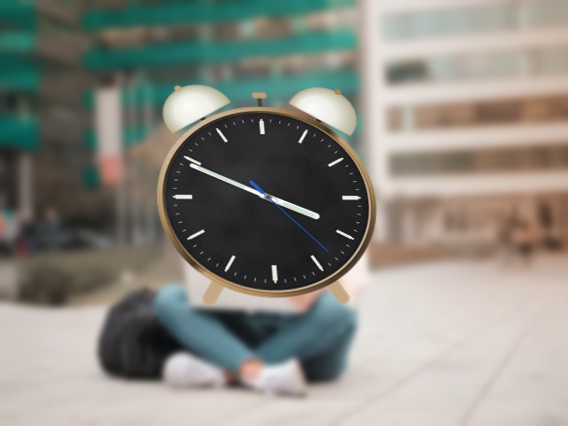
{"hour": 3, "minute": 49, "second": 23}
